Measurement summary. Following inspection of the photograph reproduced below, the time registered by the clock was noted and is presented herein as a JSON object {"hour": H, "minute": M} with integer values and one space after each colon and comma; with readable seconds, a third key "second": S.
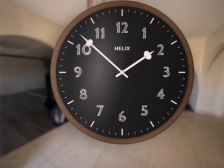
{"hour": 1, "minute": 52}
